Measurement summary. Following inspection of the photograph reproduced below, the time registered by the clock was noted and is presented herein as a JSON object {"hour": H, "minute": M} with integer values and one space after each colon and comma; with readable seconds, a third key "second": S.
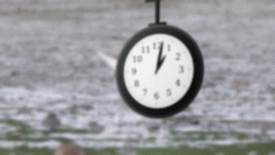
{"hour": 1, "minute": 2}
